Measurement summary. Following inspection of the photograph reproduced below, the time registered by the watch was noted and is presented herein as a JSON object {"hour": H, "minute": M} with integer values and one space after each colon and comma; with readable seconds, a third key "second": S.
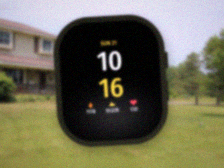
{"hour": 10, "minute": 16}
